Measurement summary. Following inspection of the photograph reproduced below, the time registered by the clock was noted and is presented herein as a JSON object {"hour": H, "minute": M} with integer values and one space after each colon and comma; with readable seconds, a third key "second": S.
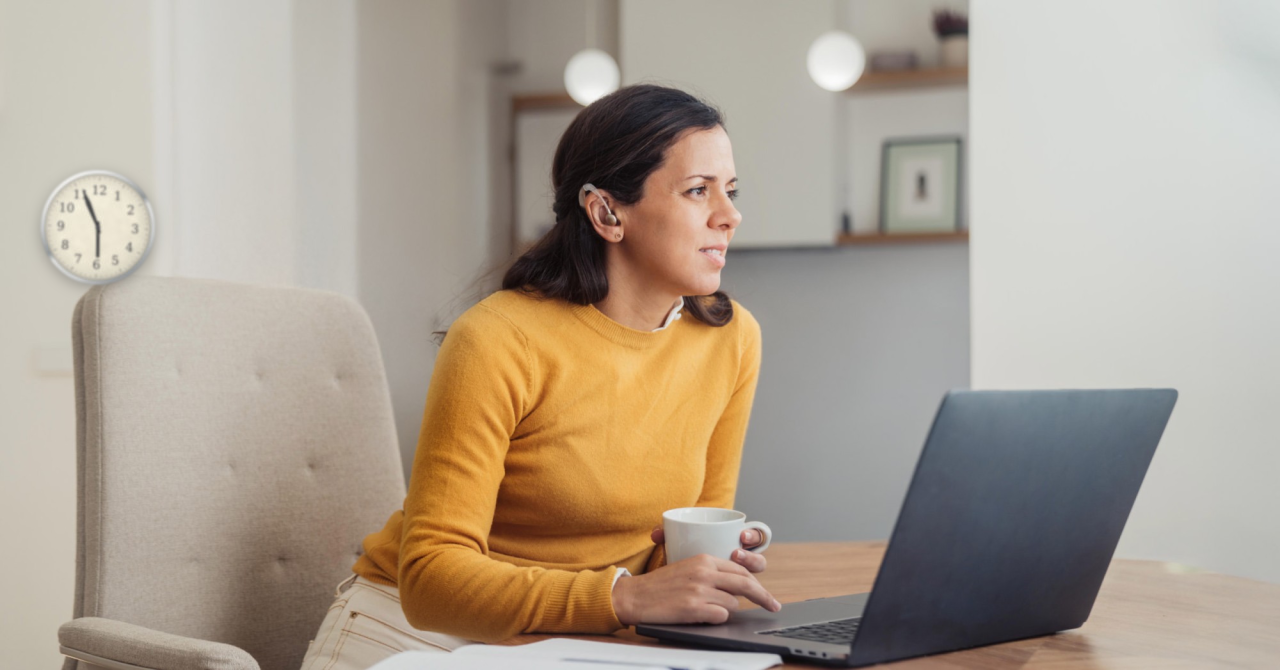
{"hour": 5, "minute": 56}
